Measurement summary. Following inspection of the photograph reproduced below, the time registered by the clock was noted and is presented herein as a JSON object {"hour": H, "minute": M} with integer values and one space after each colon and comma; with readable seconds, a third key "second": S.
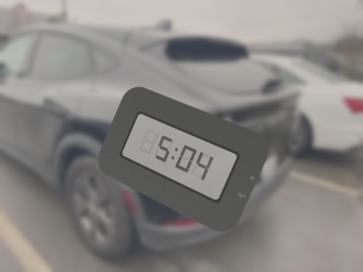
{"hour": 5, "minute": 4}
